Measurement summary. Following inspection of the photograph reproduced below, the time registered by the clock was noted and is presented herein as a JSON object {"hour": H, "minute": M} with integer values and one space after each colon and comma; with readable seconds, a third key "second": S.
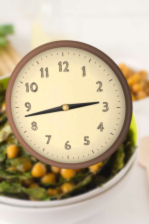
{"hour": 2, "minute": 43}
